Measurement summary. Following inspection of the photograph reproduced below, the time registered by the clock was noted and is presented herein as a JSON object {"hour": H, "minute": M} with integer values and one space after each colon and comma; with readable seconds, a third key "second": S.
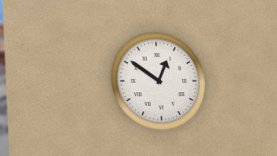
{"hour": 12, "minute": 51}
